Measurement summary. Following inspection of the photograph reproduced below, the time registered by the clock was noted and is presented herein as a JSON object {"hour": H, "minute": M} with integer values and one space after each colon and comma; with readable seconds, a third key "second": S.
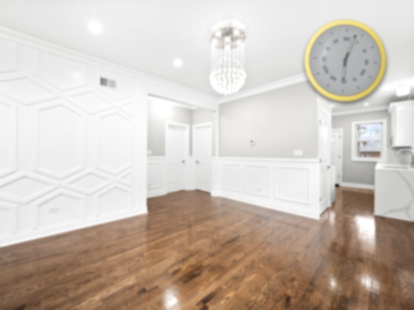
{"hour": 6, "minute": 3}
